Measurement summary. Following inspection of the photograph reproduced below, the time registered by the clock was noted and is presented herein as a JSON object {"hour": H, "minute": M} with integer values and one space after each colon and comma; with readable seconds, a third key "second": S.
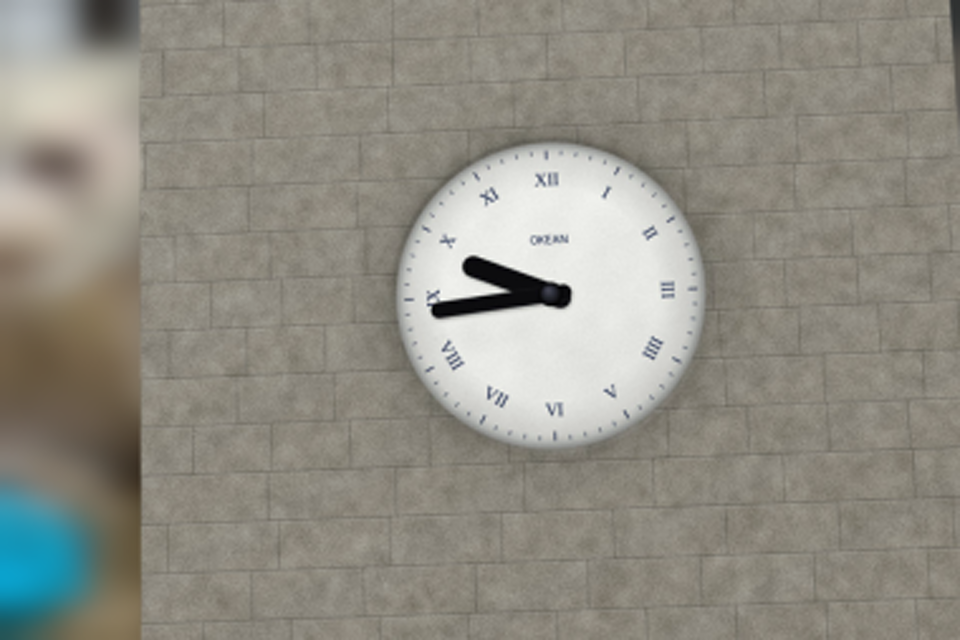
{"hour": 9, "minute": 44}
